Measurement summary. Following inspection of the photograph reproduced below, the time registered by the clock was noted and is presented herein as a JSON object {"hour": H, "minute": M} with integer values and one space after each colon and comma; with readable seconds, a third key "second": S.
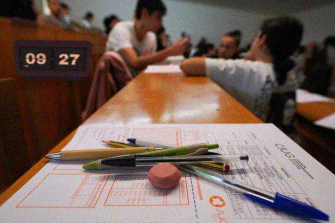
{"hour": 9, "minute": 27}
